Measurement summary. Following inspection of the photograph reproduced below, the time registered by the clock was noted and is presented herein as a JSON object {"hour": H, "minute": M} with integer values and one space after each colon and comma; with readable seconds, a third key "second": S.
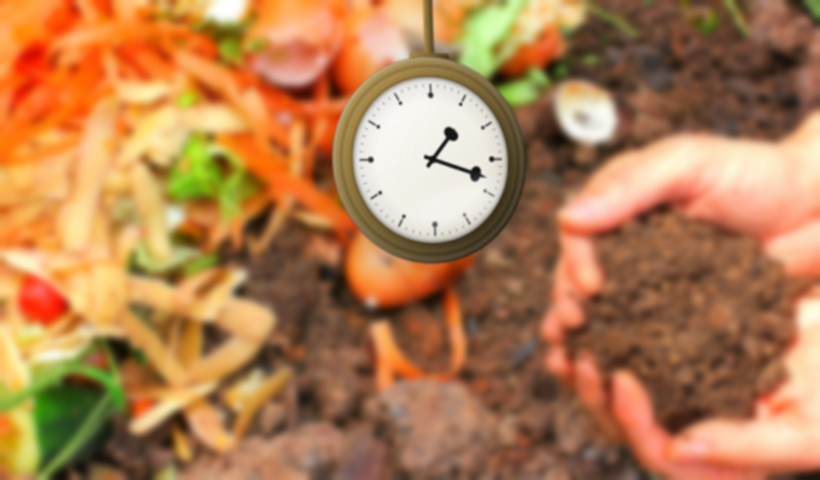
{"hour": 1, "minute": 18}
